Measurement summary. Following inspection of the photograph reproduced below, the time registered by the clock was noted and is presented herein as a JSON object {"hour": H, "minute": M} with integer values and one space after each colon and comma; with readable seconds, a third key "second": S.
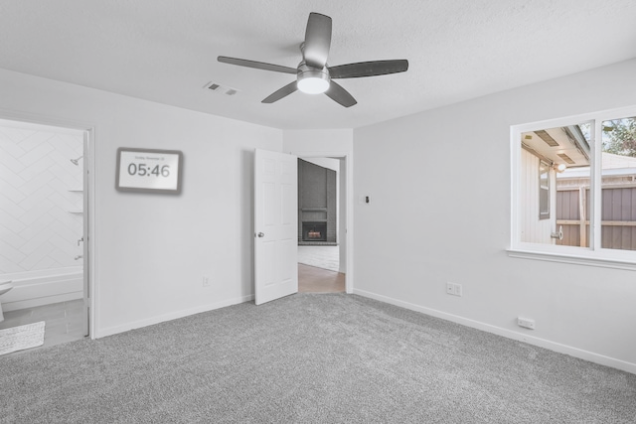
{"hour": 5, "minute": 46}
